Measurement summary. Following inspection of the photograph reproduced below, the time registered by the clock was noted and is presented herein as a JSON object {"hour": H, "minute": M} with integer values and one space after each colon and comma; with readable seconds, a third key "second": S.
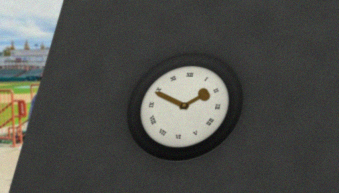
{"hour": 1, "minute": 49}
